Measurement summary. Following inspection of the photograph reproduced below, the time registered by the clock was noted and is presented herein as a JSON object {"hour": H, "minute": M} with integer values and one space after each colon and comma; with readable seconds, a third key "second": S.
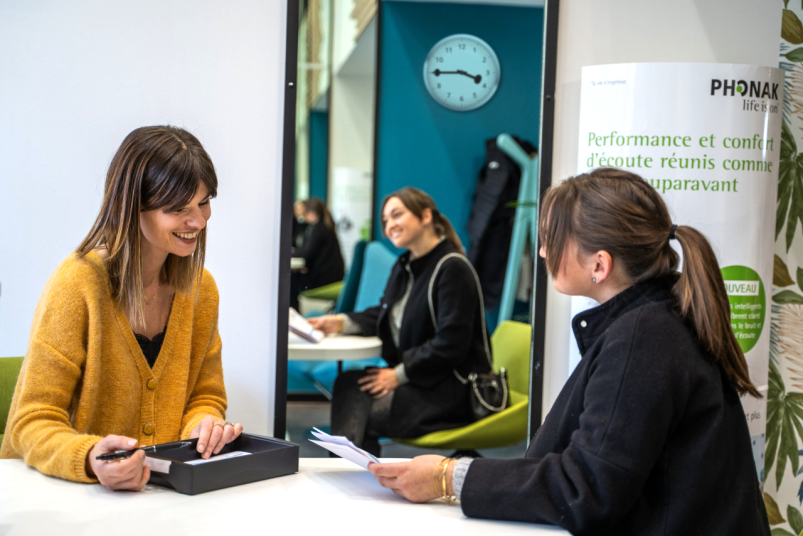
{"hour": 3, "minute": 45}
